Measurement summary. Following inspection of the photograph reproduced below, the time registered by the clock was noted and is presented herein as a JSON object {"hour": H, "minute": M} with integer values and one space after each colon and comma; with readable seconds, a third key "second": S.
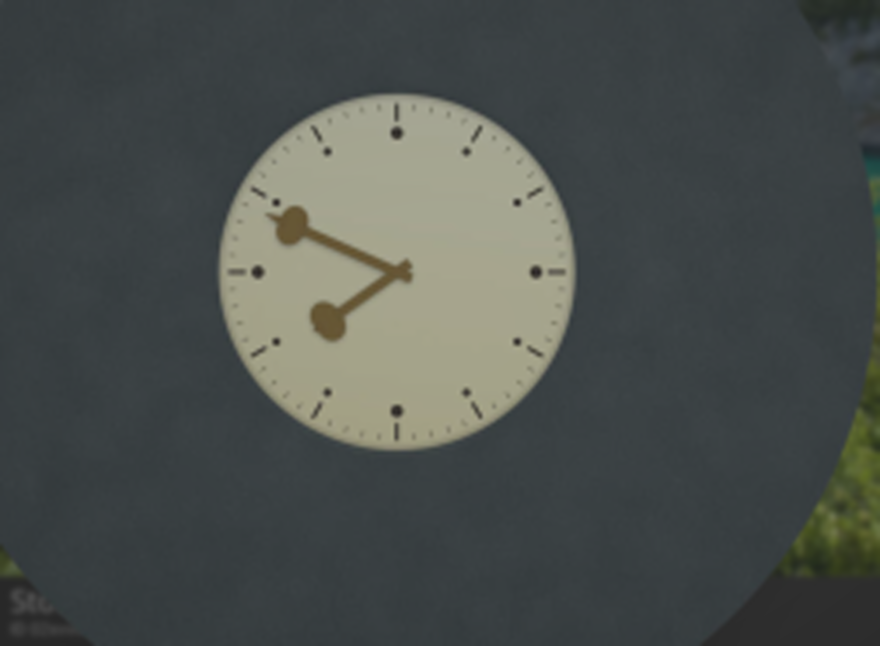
{"hour": 7, "minute": 49}
